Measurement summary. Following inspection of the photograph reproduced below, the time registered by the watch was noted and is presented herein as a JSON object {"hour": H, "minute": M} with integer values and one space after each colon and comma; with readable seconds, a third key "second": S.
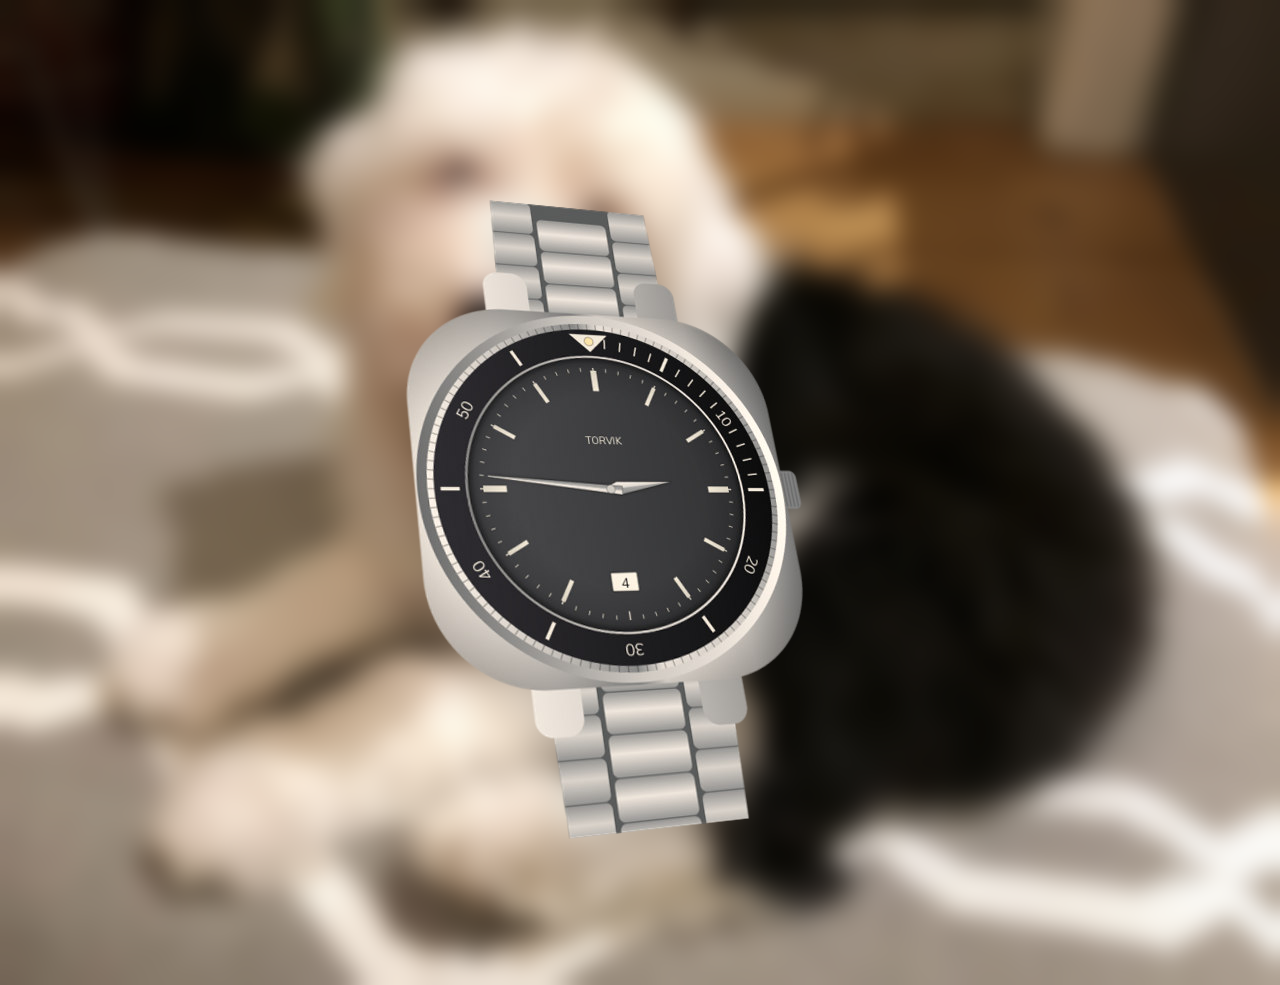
{"hour": 2, "minute": 46}
